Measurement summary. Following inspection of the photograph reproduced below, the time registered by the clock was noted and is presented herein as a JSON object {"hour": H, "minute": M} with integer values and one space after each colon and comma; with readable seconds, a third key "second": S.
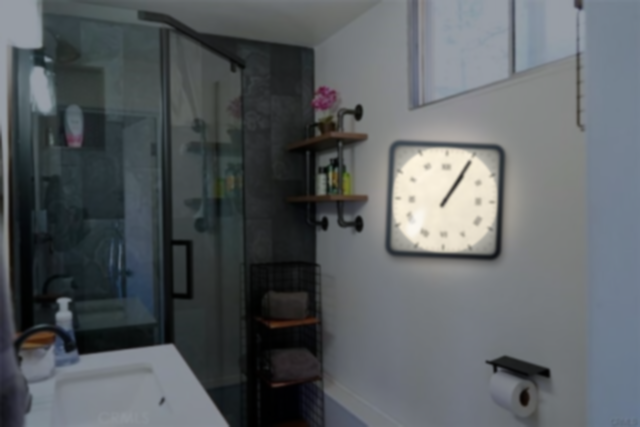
{"hour": 1, "minute": 5}
